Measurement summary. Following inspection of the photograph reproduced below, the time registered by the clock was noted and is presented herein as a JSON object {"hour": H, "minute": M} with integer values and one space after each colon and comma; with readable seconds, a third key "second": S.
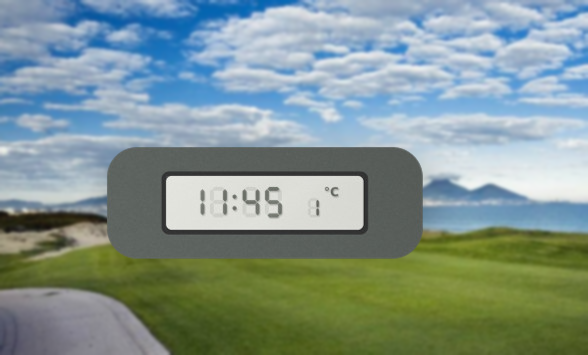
{"hour": 11, "minute": 45}
